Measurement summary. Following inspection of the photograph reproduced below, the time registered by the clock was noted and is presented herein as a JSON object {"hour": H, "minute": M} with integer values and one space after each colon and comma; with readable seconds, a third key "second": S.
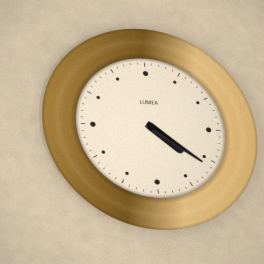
{"hour": 4, "minute": 21}
